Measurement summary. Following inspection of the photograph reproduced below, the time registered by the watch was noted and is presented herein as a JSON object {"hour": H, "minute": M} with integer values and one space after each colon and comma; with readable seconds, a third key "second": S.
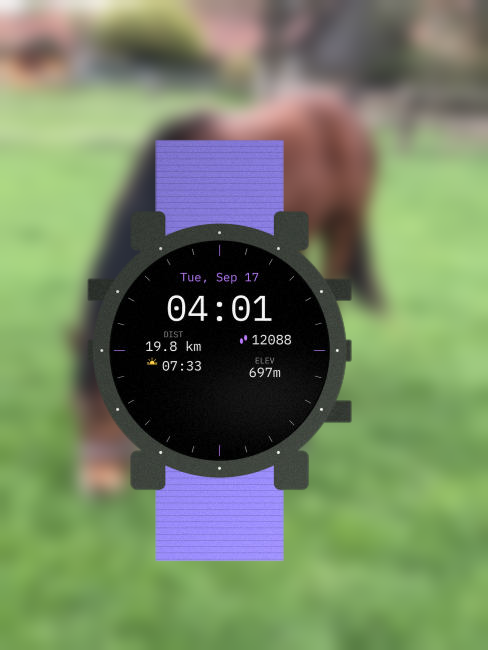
{"hour": 4, "minute": 1}
